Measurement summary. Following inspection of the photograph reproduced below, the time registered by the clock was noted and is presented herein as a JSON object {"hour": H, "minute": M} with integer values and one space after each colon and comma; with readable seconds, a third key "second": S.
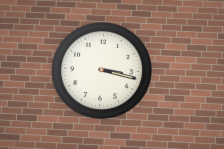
{"hour": 3, "minute": 17}
